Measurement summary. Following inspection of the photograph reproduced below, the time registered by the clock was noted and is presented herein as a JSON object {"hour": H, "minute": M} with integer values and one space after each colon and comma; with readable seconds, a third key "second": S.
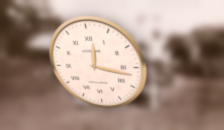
{"hour": 12, "minute": 17}
